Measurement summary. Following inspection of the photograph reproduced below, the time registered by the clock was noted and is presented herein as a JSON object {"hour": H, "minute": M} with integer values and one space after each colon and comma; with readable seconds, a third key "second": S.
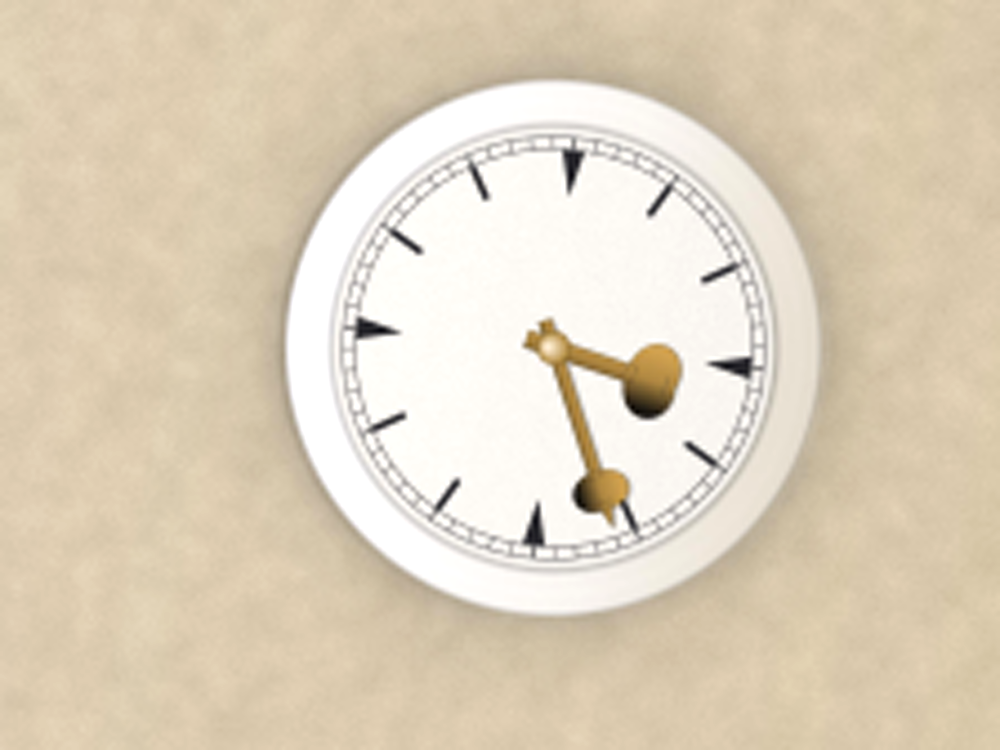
{"hour": 3, "minute": 26}
